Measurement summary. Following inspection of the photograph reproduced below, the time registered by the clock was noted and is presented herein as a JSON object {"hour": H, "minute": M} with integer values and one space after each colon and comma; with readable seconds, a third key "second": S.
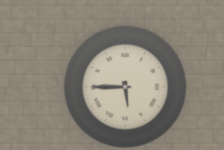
{"hour": 5, "minute": 45}
